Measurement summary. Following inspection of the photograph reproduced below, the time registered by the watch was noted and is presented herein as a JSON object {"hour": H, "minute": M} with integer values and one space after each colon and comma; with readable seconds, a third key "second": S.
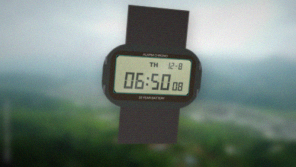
{"hour": 6, "minute": 50, "second": 8}
